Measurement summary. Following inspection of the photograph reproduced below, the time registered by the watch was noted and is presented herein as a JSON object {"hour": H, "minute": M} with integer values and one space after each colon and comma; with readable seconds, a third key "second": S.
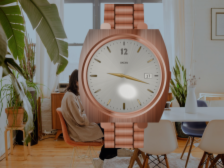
{"hour": 9, "minute": 18}
